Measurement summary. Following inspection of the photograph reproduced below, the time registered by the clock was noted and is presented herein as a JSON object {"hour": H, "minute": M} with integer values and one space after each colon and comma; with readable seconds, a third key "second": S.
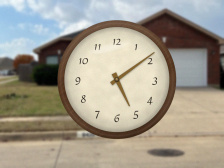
{"hour": 5, "minute": 9}
